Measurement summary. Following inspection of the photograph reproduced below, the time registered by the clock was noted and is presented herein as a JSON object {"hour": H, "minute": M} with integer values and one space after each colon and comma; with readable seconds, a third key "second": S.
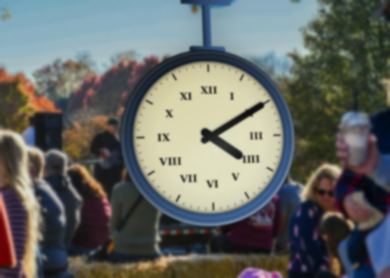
{"hour": 4, "minute": 10}
